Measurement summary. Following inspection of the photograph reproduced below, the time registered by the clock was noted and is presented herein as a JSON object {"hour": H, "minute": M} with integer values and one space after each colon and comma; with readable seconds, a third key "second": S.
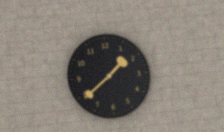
{"hour": 1, "minute": 39}
